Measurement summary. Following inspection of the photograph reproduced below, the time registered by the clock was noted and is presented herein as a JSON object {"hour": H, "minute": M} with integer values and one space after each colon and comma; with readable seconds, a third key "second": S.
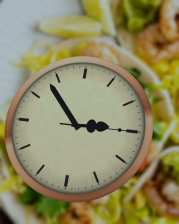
{"hour": 2, "minute": 53, "second": 15}
